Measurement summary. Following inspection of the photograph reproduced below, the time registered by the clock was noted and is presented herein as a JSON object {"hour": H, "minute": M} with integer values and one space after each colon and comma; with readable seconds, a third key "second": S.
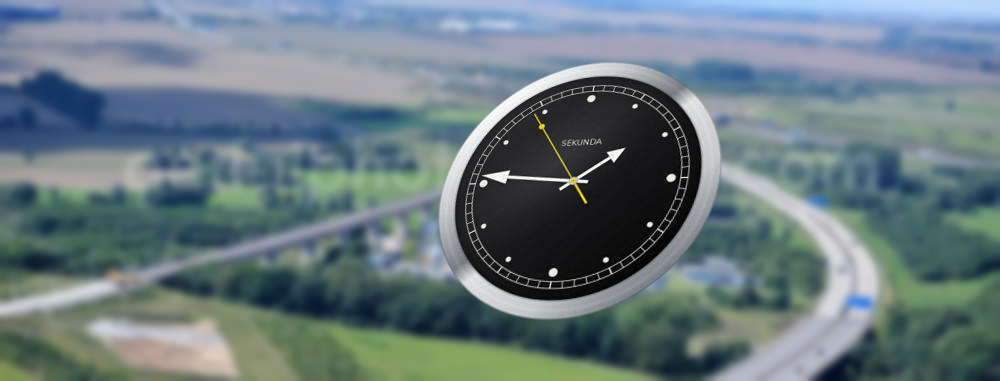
{"hour": 1, "minute": 45, "second": 54}
